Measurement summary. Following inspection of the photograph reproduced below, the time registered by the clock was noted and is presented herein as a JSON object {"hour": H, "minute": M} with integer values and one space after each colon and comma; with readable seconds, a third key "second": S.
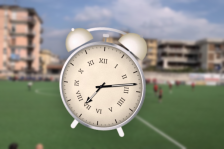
{"hour": 7, "minute": 13}
